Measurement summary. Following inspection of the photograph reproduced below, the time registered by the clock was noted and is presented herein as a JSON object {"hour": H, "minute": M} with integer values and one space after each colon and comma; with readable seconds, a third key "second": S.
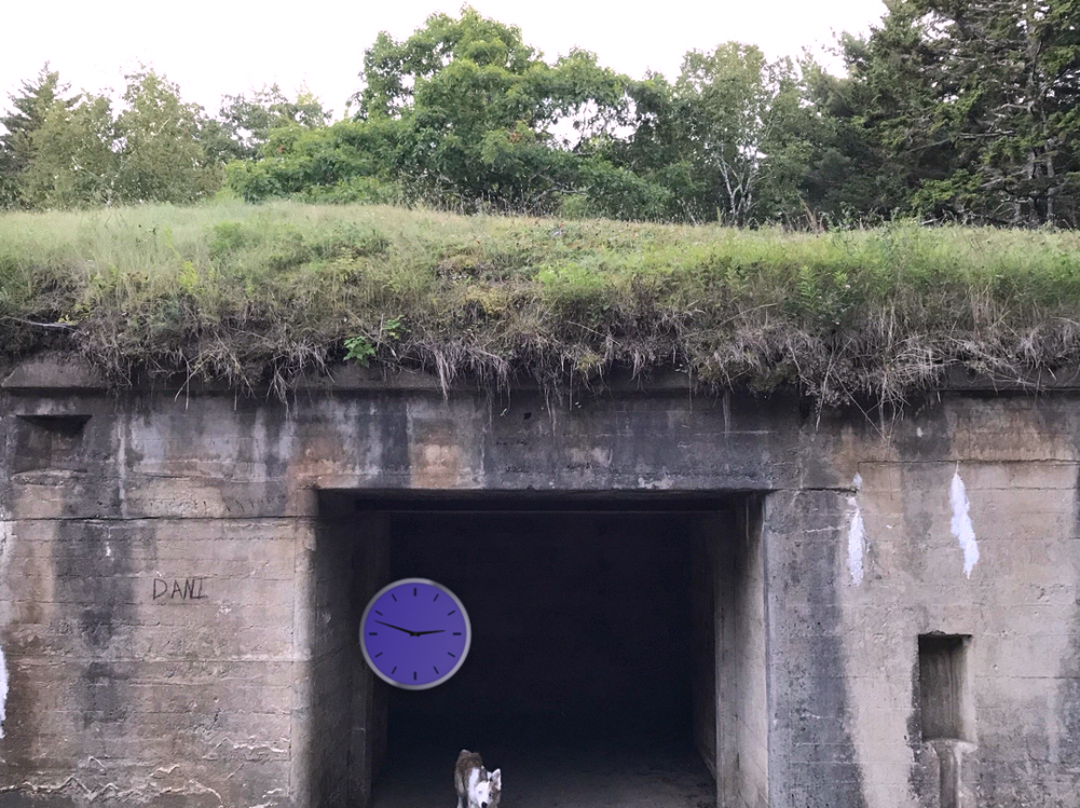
{"hour": 2, "minute": 48}
